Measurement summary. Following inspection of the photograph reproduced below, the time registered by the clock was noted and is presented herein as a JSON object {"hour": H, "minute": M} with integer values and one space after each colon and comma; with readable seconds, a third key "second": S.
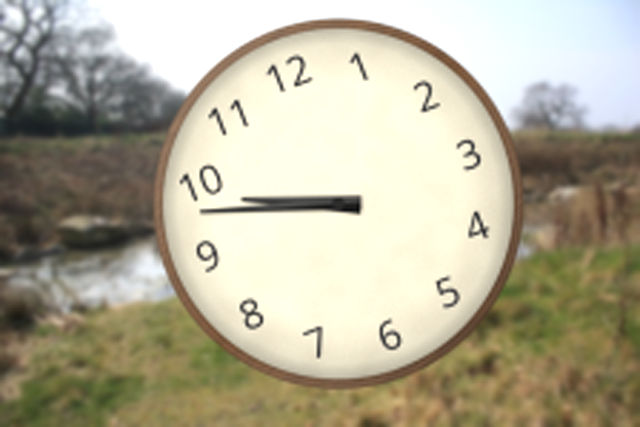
{"hour": 9, "minute": 48}
